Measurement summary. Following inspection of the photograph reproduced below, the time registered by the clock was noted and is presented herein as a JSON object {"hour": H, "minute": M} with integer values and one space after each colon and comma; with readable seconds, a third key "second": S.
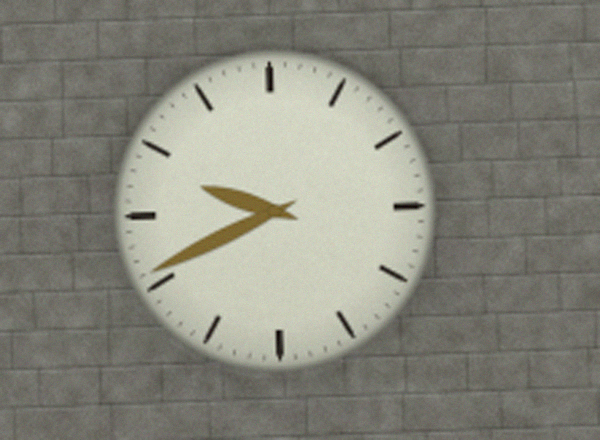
{"hour": 9, "minute": 41}
